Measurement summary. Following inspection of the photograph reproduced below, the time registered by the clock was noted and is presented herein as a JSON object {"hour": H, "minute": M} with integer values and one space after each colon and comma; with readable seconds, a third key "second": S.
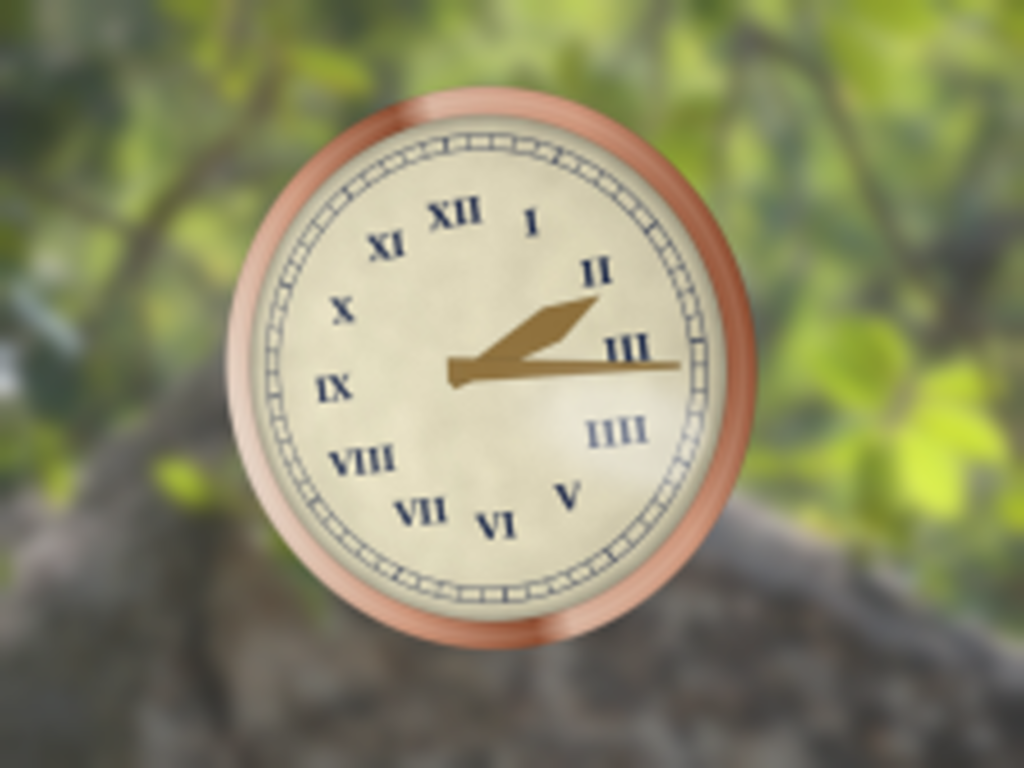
{"hour": 2, "minute": 16}
